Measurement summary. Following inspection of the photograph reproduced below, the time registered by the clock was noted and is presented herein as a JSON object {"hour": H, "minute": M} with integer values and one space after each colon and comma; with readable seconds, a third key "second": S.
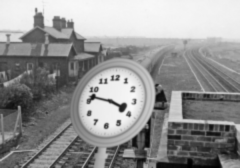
{"hour": 3, "minute": 47}
